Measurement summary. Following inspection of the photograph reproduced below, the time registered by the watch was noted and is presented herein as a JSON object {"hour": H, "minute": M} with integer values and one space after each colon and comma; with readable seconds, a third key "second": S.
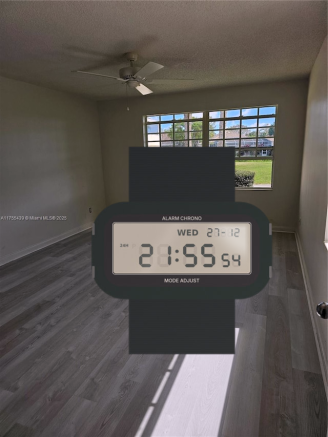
{"hour": 21, "minute": 55, "second": 54}
